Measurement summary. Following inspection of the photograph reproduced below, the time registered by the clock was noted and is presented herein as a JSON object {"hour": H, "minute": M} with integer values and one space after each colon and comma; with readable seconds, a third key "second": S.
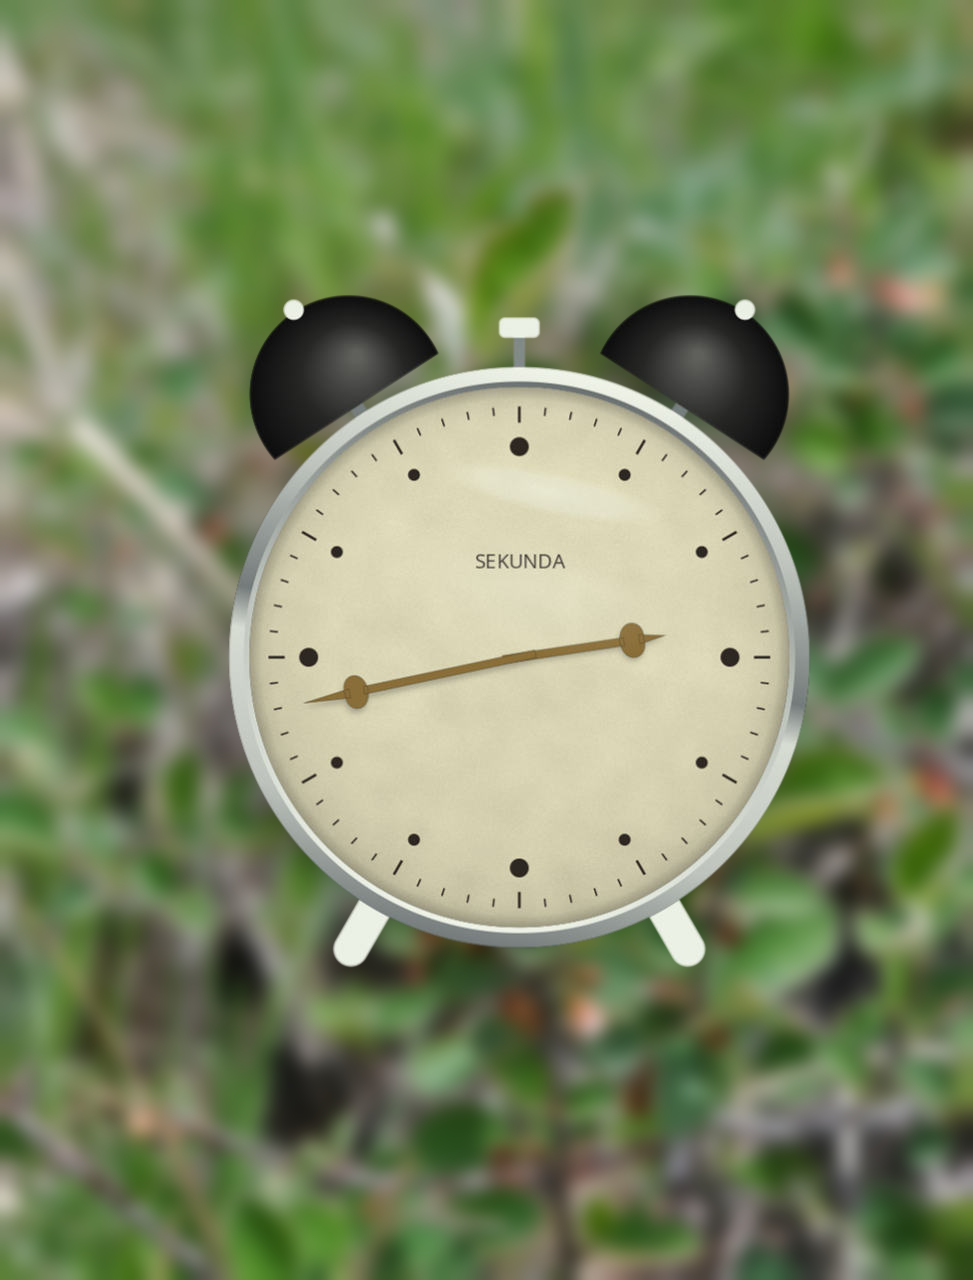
{"hour": 2, "minute": 43}
